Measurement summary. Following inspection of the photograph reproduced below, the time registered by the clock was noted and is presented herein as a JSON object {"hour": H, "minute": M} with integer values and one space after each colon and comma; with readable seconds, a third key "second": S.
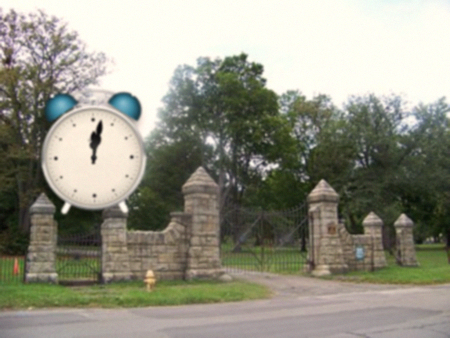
{"hour": 12, "minute": 2}
